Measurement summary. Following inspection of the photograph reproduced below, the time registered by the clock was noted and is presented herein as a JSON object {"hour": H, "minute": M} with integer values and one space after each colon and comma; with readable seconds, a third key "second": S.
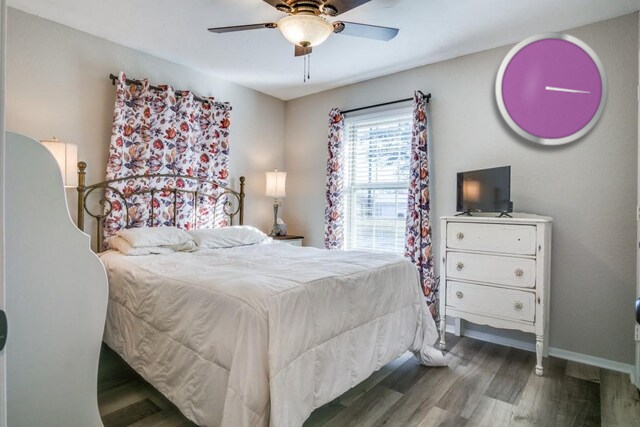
{"hour": 3, "minute": 16}
